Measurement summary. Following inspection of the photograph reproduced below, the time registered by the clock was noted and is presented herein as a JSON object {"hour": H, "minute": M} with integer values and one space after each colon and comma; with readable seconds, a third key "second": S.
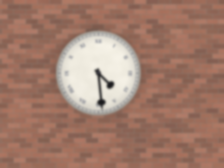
{"hour": 4, "minute": 29}
